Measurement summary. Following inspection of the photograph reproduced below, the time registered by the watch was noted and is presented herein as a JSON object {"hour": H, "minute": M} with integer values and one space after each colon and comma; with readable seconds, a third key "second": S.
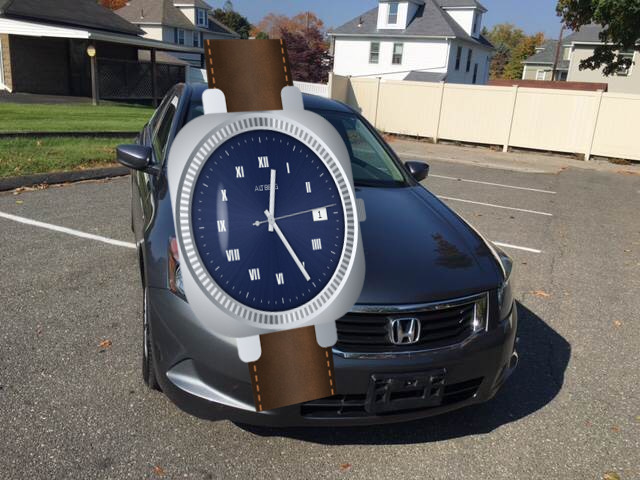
{"hour": 12, "minute": 25, "second": 14}
